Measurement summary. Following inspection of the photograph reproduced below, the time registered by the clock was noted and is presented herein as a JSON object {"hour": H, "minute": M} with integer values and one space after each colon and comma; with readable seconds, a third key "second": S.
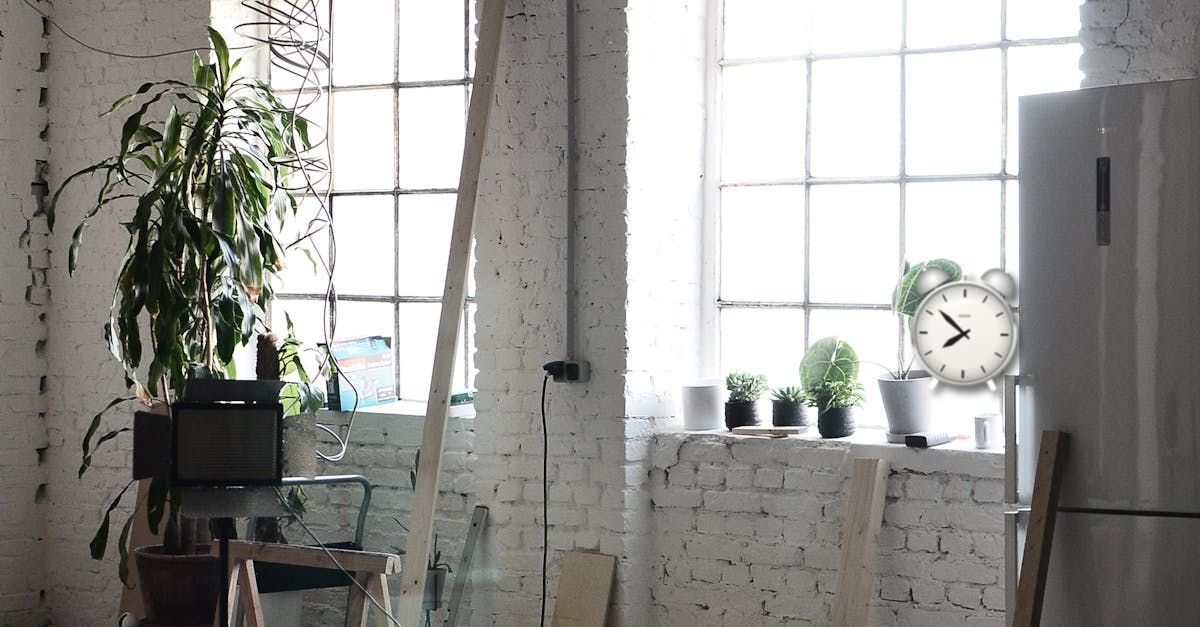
{"hour": 7, "minute": 52}
